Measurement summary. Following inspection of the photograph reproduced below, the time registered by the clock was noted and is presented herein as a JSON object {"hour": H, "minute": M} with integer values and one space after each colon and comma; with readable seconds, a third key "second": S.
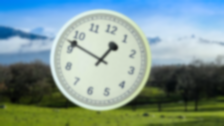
{"hour": 12, "minute": 47}
